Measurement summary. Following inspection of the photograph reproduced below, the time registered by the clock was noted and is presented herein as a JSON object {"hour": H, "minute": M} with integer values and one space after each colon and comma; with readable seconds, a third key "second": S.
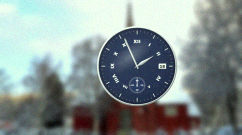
{"hour": 1, "minute": 56}
